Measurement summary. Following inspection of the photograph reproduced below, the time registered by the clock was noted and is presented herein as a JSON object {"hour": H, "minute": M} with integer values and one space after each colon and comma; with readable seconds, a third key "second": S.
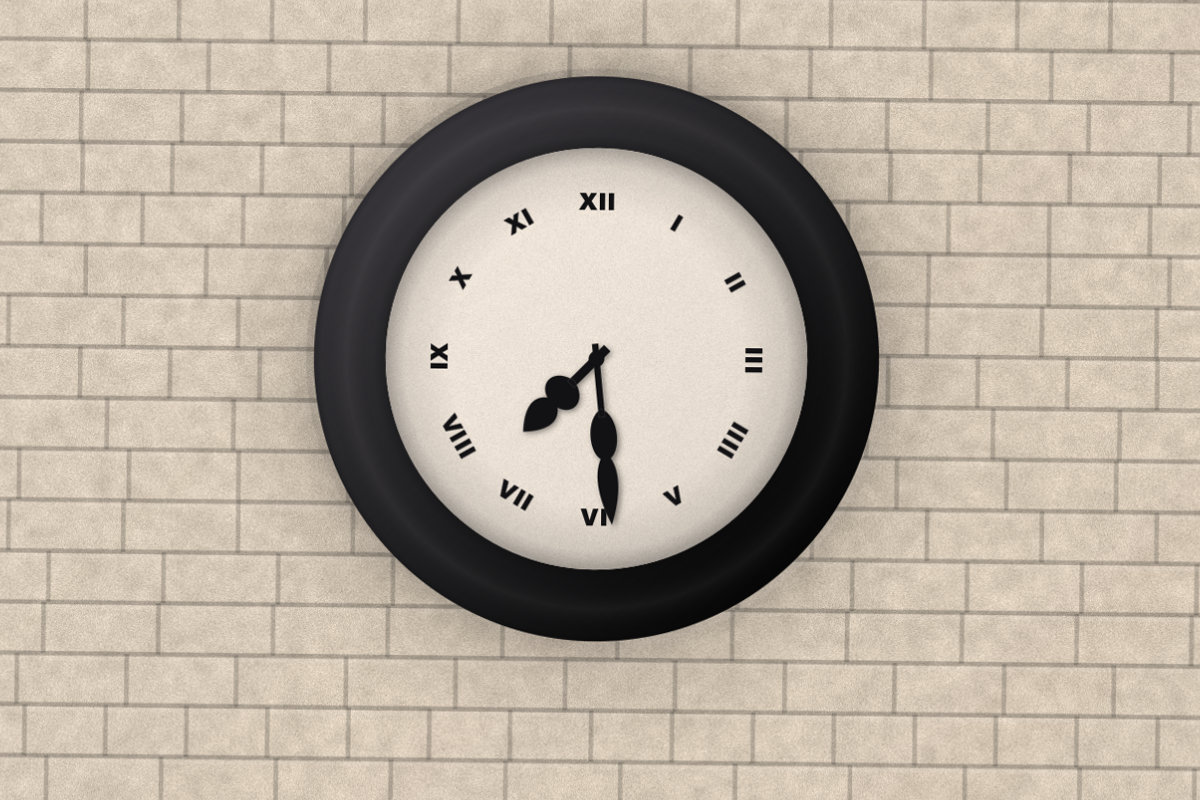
{"hour": 7, "minute": 29}
